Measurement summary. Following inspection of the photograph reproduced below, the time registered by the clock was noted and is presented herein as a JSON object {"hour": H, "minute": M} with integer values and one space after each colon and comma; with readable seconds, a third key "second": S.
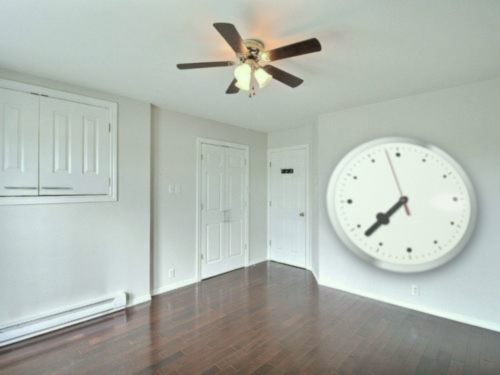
{"hour": 7, "minute": 37, "second": 58}
